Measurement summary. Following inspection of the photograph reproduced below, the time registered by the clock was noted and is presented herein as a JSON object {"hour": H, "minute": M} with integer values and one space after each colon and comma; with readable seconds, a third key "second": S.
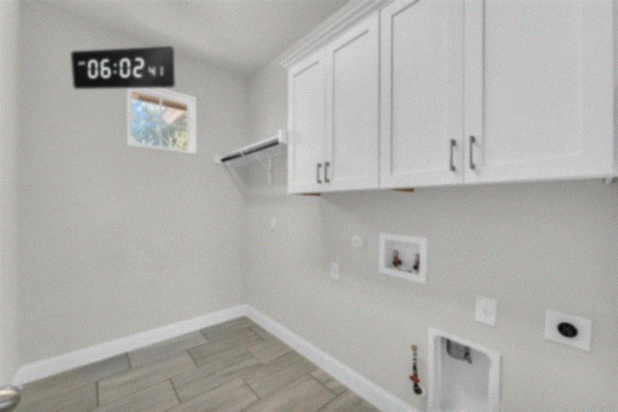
{"hour": 6, "minute": 2}
